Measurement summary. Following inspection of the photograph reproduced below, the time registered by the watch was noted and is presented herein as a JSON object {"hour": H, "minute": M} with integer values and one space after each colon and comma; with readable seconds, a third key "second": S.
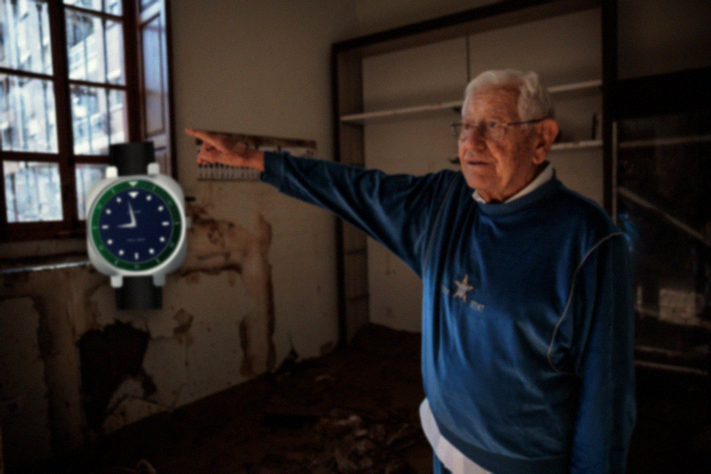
{"hour": 8, "minute": 58}
